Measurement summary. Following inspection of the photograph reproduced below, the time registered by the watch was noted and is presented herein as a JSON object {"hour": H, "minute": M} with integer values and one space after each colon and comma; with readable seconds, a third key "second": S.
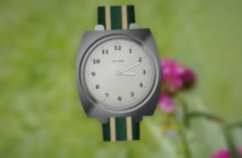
{"hour": 3, "minute": 11}
